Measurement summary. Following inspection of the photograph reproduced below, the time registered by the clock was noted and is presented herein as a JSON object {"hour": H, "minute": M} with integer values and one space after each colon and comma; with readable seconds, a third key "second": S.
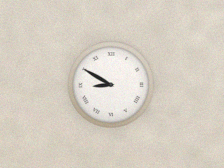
{"hour": 8, "minute": 50}
